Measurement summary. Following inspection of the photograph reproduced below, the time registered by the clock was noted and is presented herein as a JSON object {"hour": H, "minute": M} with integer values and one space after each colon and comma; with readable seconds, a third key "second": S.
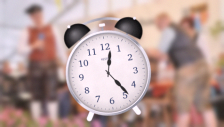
{"hour": 12, "minute": 24}
